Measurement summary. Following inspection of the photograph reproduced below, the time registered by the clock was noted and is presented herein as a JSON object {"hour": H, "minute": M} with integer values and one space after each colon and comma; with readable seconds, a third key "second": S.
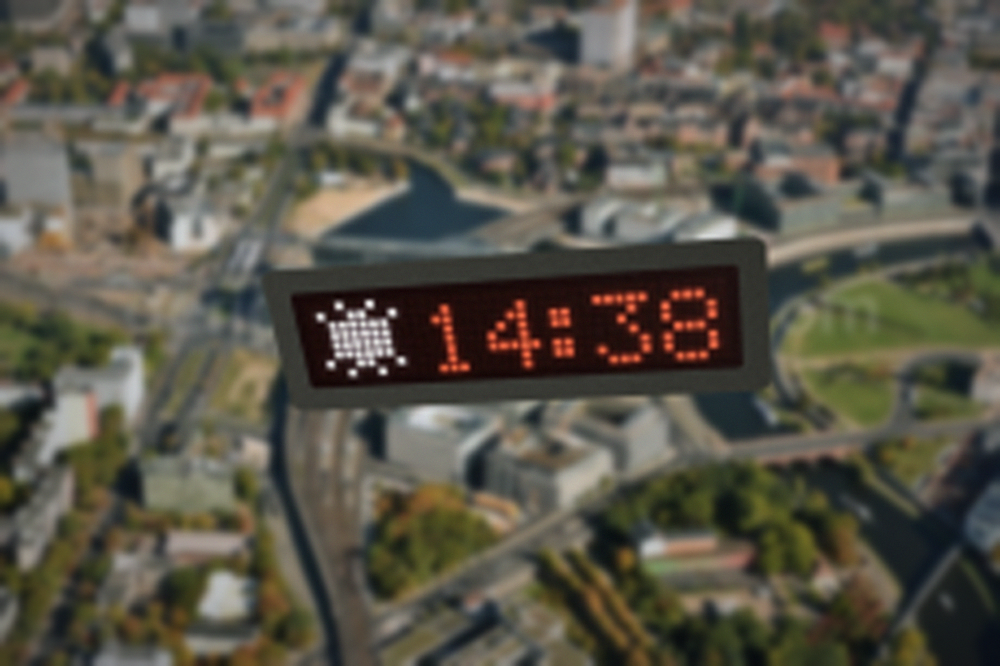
{"hour": 14, "minute": 38}
